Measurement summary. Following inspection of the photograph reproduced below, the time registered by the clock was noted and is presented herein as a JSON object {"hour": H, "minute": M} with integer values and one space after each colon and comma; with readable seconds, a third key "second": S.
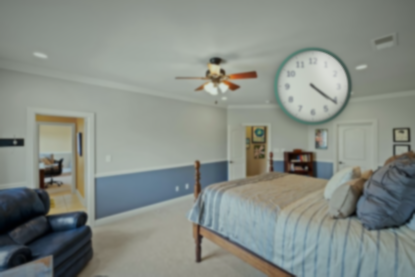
{"hour": 4, "minute": 21}
